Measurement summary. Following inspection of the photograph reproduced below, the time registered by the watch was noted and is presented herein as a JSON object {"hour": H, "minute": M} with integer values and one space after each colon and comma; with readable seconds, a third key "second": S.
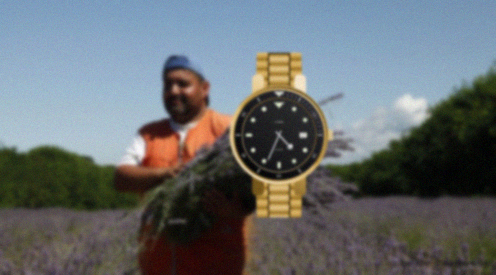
{"hour": 4, "minute": 34}
